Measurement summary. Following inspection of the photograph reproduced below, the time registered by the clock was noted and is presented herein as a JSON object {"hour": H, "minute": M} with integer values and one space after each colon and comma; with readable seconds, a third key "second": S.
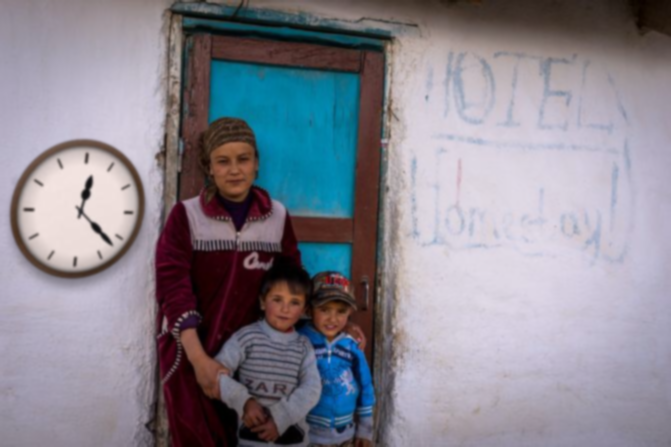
{"hour": 12, "minute": 22}
